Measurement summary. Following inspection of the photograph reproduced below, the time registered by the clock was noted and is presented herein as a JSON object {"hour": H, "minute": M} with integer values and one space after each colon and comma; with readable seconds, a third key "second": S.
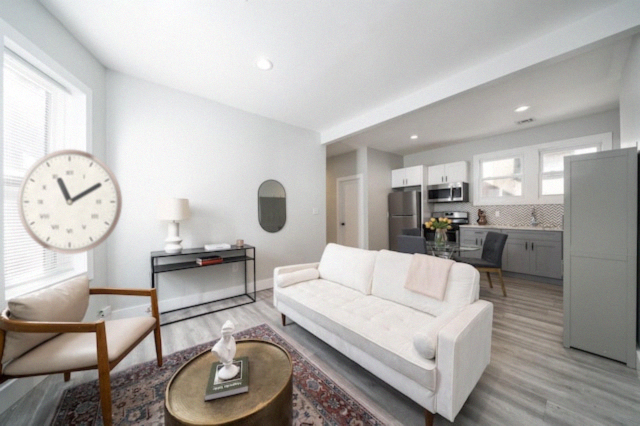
{"hour": 11, "minute": 10}
